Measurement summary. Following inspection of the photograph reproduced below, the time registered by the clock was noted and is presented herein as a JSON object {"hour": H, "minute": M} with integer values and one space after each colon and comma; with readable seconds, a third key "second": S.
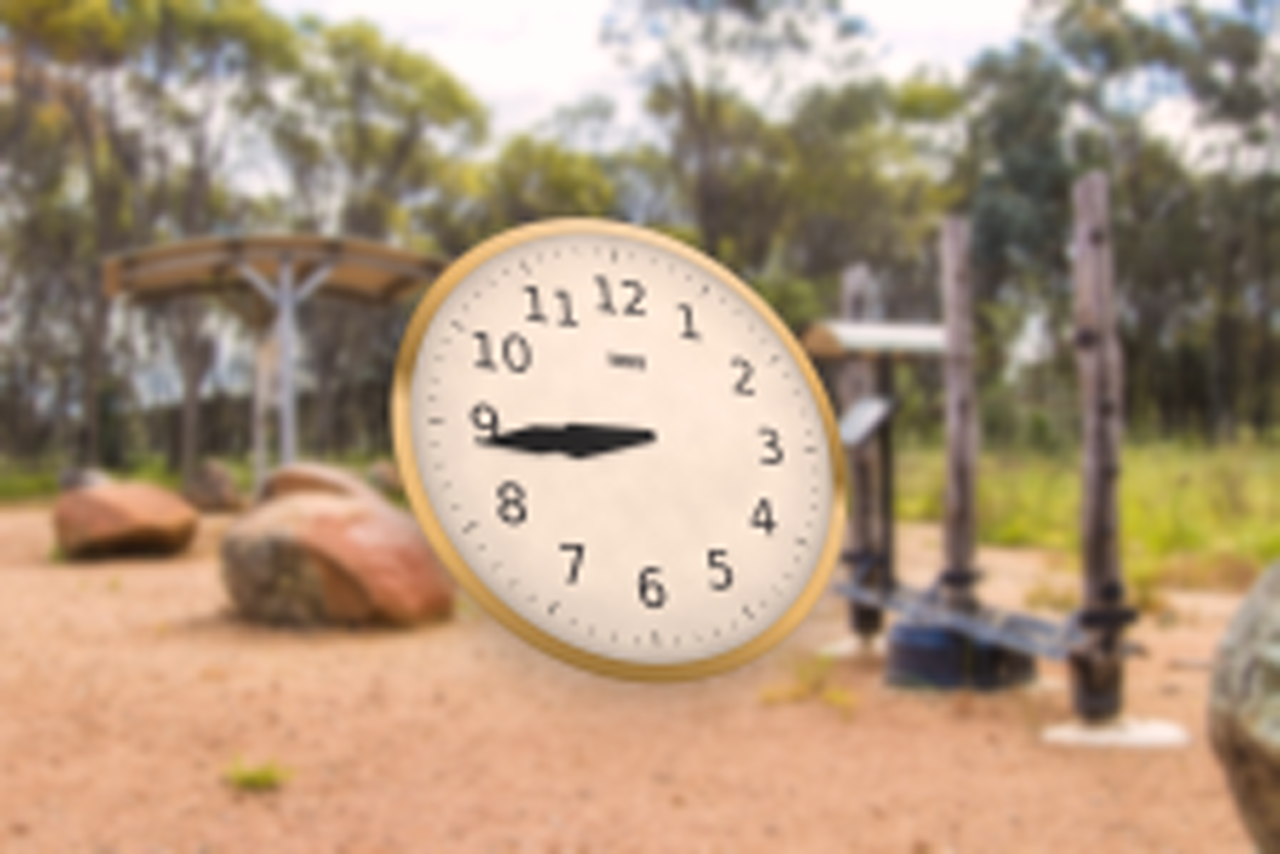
{"hour": 8, "minute": 44}
